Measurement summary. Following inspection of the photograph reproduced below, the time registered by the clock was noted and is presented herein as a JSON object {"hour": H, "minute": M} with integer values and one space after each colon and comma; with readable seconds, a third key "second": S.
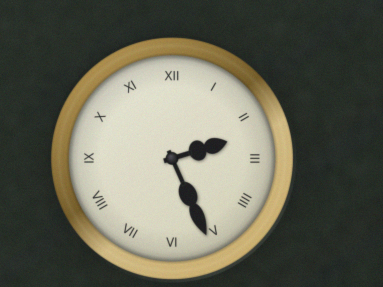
{"hour": 2, "minute": 26}
